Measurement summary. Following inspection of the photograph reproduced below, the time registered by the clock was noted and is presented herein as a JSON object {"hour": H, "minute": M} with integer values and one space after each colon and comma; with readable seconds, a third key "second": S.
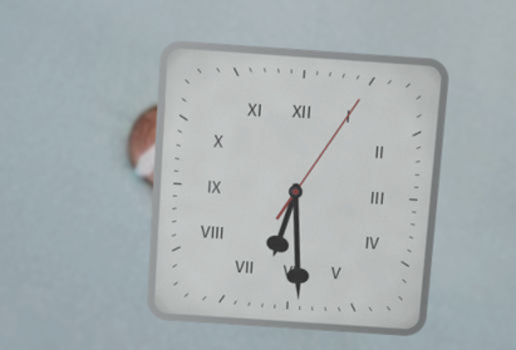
{"hour": 6, "minute": 29, "second": 5}
